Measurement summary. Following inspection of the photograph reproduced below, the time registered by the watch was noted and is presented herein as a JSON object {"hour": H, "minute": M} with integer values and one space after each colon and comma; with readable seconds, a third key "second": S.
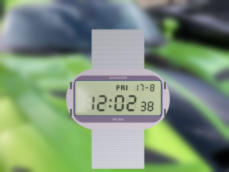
{"hour": 12, "minute": 2, "second": 38}
